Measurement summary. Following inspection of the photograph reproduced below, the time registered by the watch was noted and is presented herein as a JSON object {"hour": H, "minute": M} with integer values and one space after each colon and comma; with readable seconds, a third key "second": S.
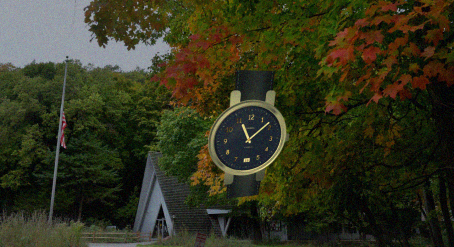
{"hour": 11, "minute": 8}
